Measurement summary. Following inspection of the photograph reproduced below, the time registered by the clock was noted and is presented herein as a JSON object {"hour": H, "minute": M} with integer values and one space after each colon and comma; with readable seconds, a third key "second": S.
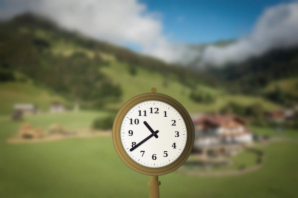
{"hour": 10, "minute": 39}
